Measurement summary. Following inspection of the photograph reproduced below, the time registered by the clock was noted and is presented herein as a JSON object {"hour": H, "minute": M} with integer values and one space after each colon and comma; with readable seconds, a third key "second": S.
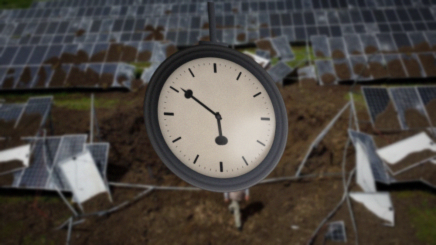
{"hour": 5, "minute": 51}
